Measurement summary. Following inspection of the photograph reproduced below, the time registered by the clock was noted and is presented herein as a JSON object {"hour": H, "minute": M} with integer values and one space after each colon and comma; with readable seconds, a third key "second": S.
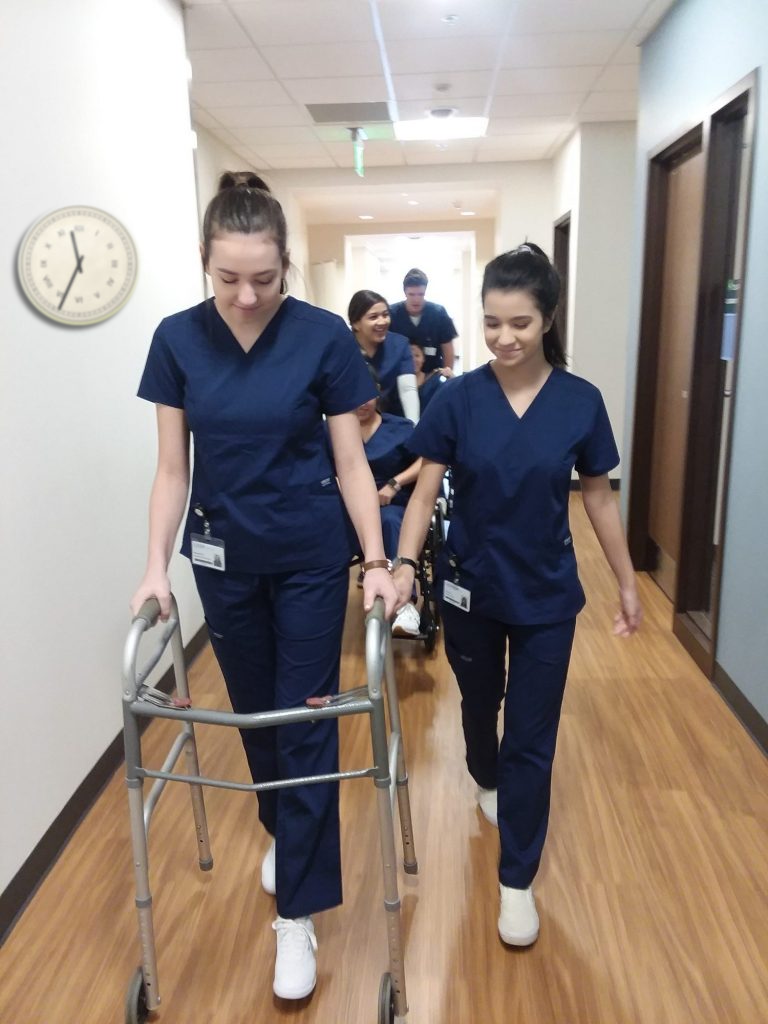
{"hour": 11, "minute": 34}
